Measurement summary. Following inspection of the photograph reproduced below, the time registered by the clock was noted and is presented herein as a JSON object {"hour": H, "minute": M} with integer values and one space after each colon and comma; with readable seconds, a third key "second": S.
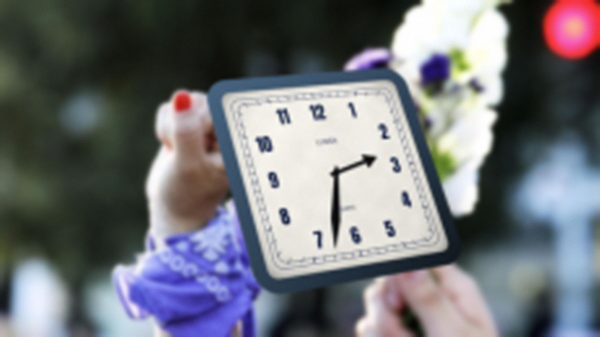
{"hour": 2, "minute": 33}
